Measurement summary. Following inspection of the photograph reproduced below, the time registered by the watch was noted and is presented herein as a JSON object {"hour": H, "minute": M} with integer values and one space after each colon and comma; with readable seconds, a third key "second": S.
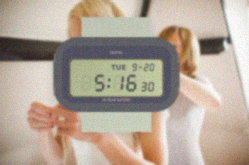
{"hour": 5, "minute": 16}
